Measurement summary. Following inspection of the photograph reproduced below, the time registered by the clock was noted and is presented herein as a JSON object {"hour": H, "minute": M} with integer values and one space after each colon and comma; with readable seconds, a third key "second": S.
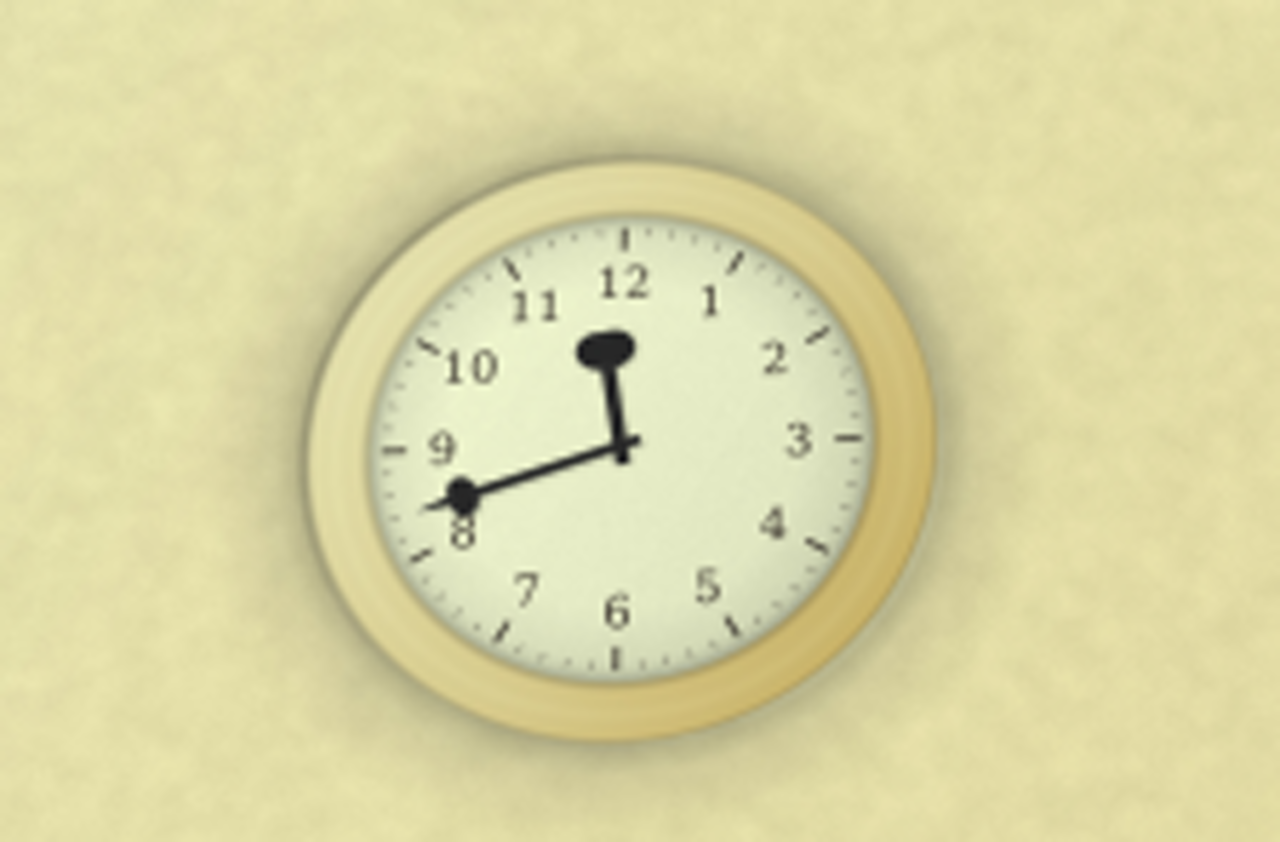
{"hour": 11, "minute": 42}
